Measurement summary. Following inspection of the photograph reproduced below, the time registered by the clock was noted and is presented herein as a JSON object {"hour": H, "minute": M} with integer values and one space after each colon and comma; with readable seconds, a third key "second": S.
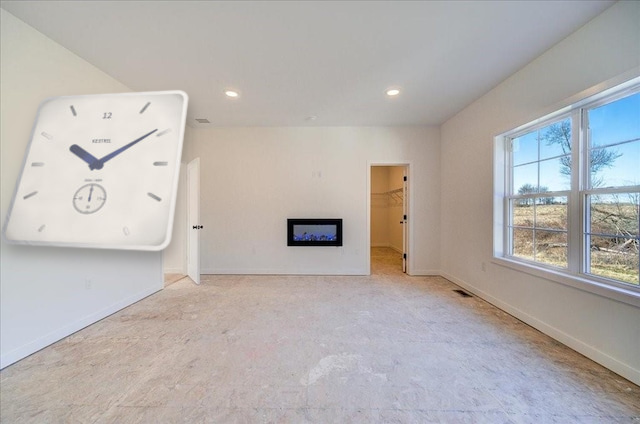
{"hour": 10, "minute": 9}
